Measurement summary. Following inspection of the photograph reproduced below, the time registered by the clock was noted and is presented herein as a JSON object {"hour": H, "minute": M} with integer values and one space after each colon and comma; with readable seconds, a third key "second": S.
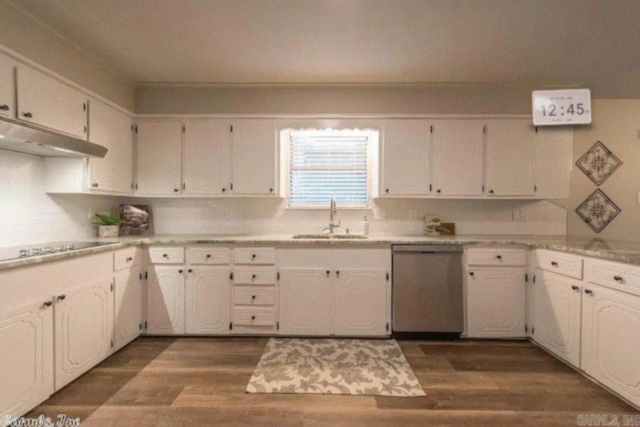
{"hour": 12, "minute": 45}
